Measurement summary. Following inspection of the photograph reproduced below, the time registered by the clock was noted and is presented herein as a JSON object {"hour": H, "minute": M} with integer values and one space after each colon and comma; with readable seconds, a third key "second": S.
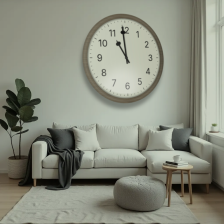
{"hour": 10, "minute": 59}
